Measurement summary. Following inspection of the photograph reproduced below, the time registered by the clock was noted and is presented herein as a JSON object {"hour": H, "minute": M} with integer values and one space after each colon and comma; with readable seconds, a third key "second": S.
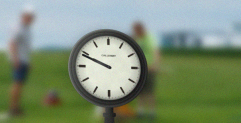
{"hour": 9, "minute": 49}
